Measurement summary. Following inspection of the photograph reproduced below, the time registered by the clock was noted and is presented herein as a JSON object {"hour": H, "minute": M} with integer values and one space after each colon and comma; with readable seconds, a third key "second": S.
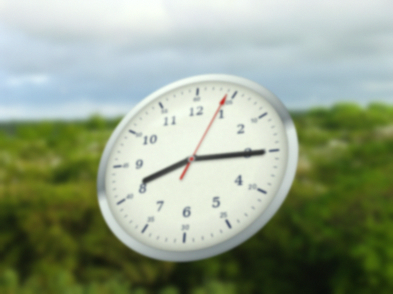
{"hour": 8, "minute": 15, "second": 4}
